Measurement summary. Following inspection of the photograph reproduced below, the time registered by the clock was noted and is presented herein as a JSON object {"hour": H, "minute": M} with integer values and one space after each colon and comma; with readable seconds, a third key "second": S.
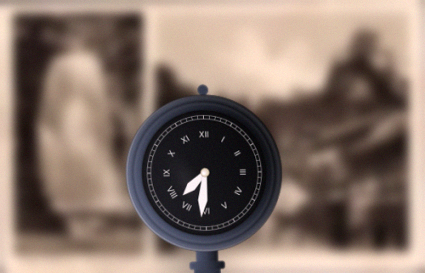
{"hour": 7, "minute": 31}
